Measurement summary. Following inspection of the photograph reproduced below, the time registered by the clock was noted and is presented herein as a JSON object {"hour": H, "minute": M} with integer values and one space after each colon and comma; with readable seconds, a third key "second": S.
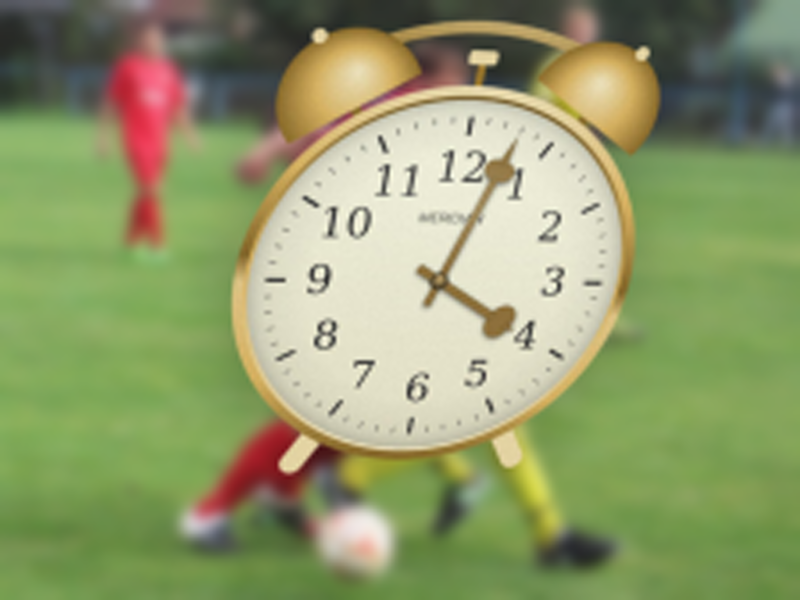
{"hour": 4, "minute": 3}
